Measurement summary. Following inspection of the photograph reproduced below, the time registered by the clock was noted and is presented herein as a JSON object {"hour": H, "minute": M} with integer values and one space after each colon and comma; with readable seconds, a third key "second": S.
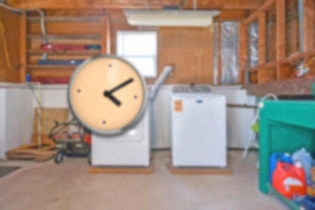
{"hour": 4, "minute": 9}
